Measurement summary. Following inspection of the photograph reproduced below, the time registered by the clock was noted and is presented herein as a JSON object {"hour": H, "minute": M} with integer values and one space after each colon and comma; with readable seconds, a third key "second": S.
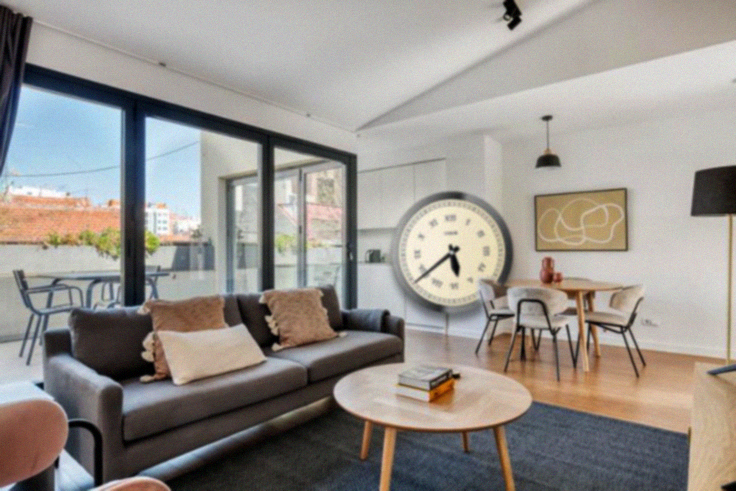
{"hour": 5, "minute": 39}
